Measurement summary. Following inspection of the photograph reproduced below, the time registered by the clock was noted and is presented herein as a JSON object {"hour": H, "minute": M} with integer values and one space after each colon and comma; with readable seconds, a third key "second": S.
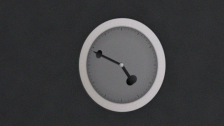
{"hour": 4, "minute": 49}
